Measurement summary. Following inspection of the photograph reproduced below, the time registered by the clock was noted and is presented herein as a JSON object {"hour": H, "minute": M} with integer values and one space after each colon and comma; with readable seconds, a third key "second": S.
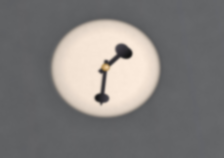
{"hour": 1, "minute": 31}
